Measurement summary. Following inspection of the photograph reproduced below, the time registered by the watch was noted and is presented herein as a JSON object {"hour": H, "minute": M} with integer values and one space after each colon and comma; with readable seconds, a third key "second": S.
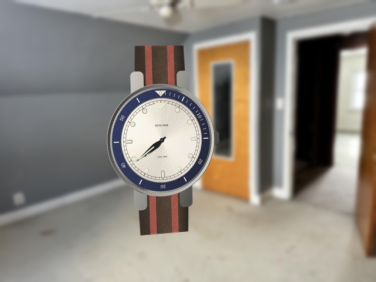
{"hour": 7, "minute": 39}
